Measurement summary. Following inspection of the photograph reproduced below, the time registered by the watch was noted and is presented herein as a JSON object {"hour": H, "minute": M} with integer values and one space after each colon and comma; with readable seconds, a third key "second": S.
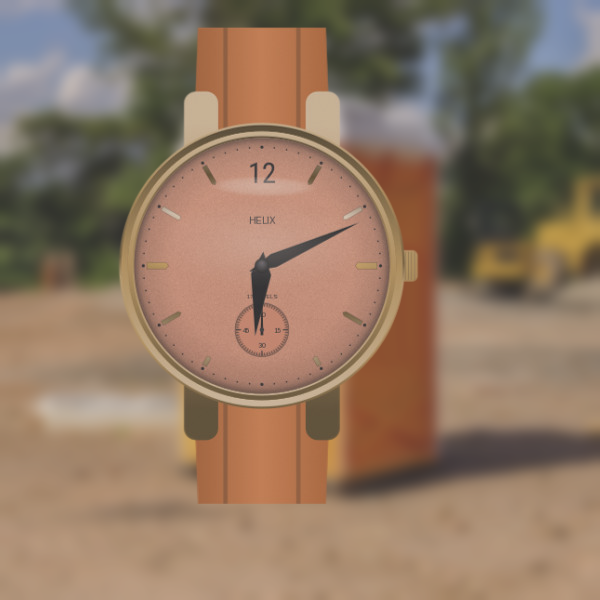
{"hour": 6, "minute": 11}
